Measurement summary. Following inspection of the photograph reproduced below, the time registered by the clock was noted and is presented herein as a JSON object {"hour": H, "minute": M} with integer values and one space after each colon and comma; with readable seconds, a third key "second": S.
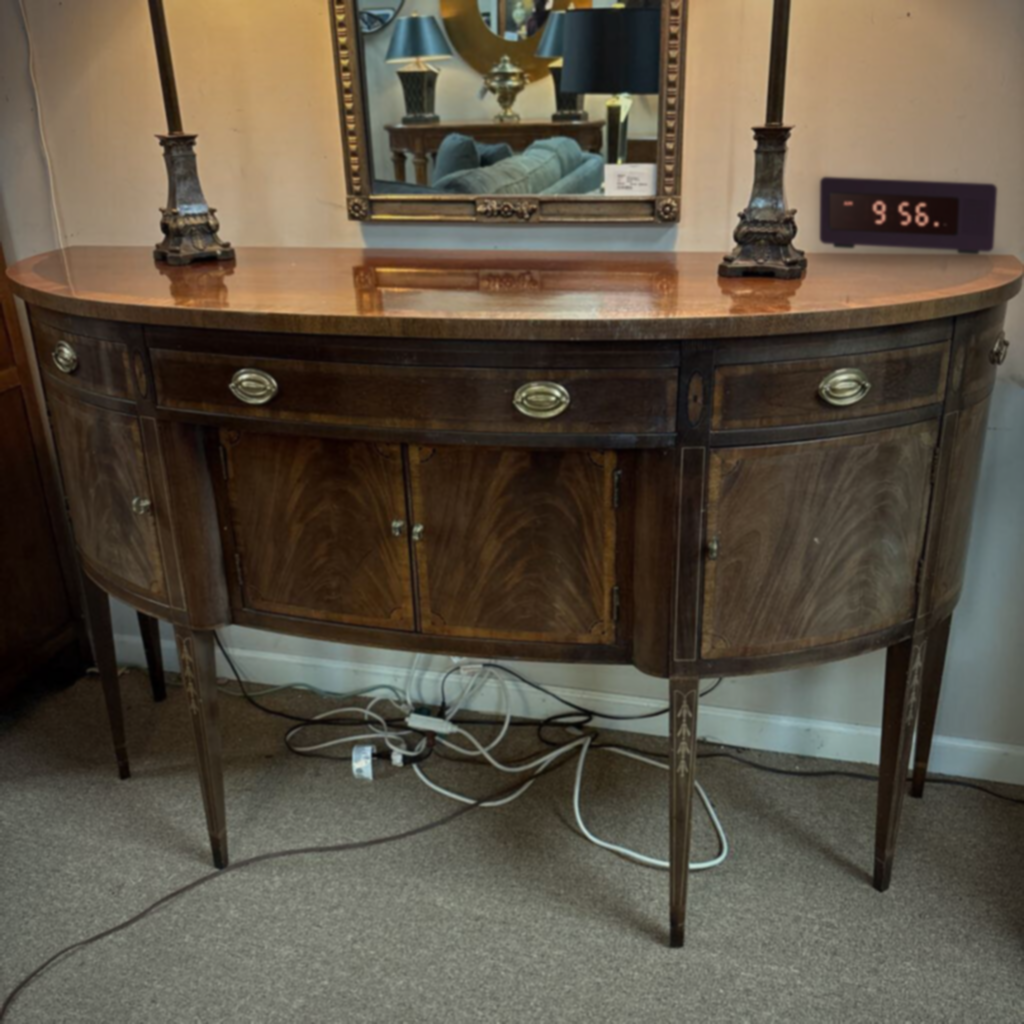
{"hour": 9, "minute": 56}
